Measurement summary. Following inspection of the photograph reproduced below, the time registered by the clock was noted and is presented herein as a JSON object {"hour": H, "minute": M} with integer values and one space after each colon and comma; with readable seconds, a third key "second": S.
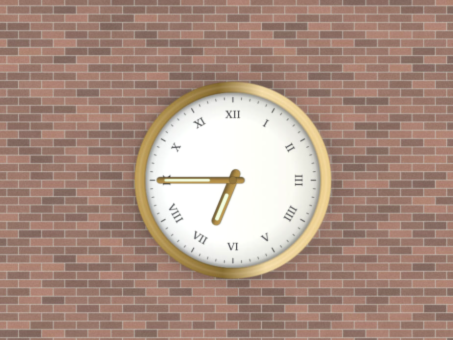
{"hour": 6, "minute": 45}
